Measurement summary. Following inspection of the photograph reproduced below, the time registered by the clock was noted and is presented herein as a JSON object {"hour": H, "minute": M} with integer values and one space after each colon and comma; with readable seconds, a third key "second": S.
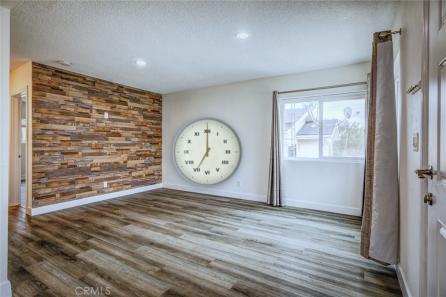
{"hour": 7, "minute": 0}
